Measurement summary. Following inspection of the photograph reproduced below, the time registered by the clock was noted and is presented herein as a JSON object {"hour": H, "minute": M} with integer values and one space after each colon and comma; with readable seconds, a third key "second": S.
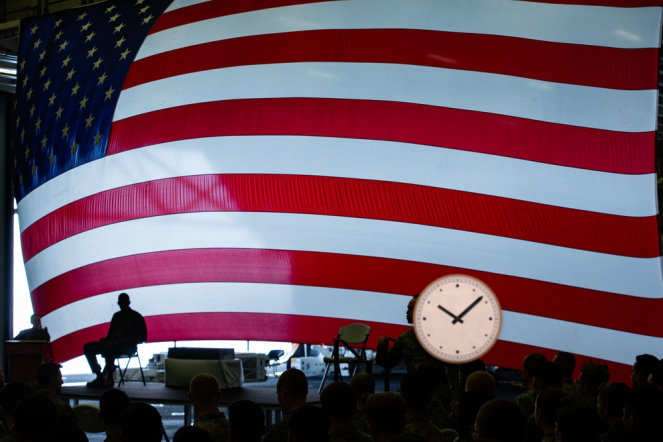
{"hour": 10, "minute": 8}
